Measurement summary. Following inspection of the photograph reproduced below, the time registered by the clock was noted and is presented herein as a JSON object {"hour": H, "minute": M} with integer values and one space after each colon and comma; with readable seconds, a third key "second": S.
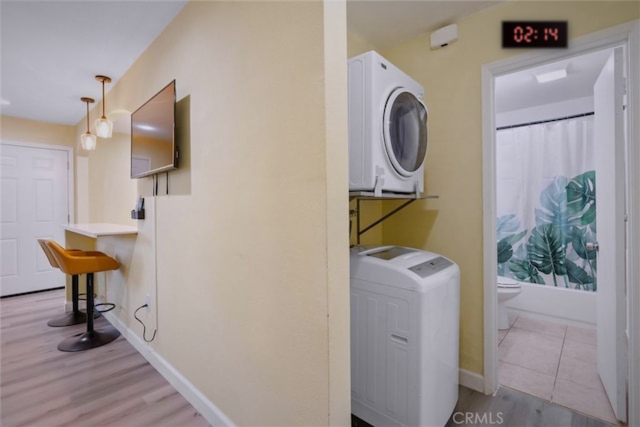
{"hour": 2, "minute": 14}
